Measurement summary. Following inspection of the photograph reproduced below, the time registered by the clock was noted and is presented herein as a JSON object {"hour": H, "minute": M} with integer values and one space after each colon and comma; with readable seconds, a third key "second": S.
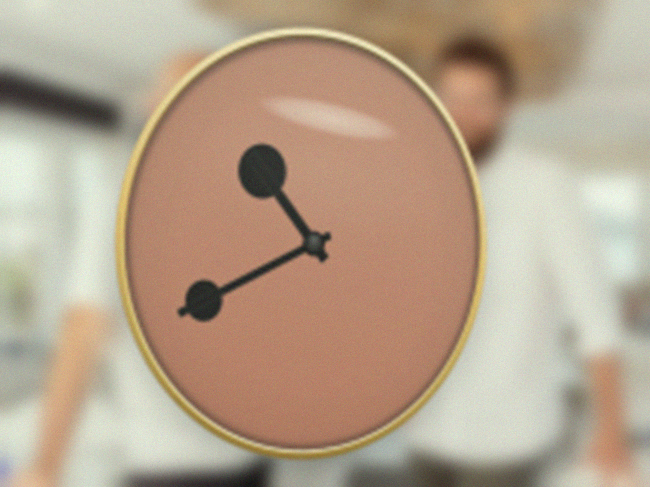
{"hour": 10, "minute": 41}
